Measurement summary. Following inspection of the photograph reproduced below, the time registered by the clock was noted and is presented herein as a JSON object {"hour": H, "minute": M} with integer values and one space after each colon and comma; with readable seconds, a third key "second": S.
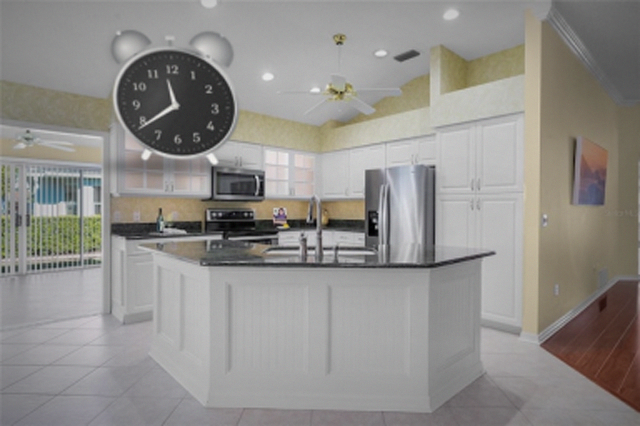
{"hour": 11, "minute": 39}
